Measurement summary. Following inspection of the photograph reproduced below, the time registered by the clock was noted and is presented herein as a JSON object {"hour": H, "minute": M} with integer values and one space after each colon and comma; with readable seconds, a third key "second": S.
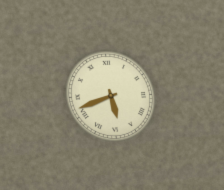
{"hour": 5, "minute": 42}
